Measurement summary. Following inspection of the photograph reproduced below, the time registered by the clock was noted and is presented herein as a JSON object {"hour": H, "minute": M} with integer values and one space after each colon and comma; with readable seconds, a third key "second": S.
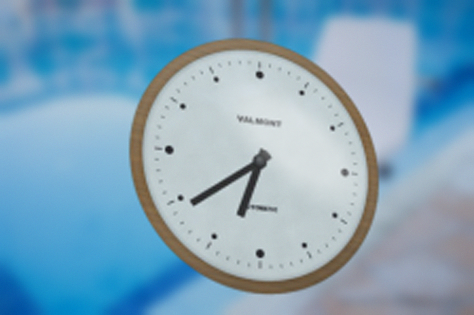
{"hour": 6, "minute": 39}
